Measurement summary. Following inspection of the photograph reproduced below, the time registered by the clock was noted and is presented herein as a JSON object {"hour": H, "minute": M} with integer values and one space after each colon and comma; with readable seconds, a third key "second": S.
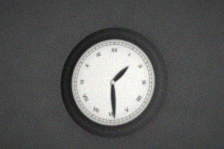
{"hour": 1, "minute": 29}
